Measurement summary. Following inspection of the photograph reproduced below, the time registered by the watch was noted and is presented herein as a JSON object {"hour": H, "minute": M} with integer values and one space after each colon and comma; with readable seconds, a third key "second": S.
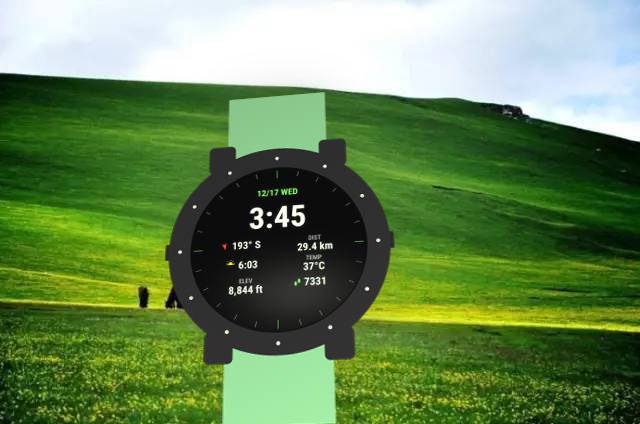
{"hour": 3, "minute": 45}
